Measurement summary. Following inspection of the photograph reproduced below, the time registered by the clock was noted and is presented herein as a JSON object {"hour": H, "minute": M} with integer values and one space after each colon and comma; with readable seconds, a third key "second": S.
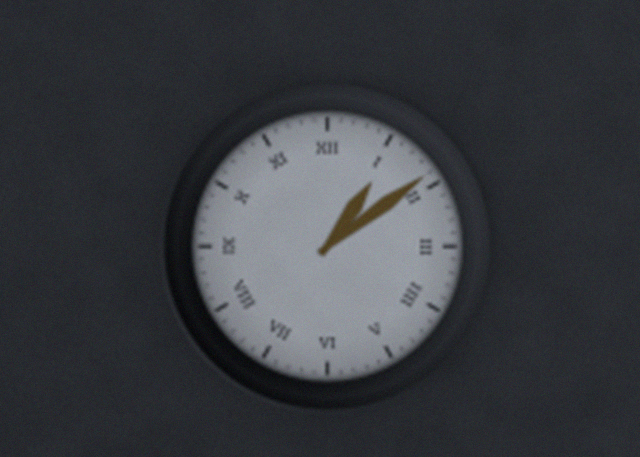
{"hour": 1, "minute": 9}
